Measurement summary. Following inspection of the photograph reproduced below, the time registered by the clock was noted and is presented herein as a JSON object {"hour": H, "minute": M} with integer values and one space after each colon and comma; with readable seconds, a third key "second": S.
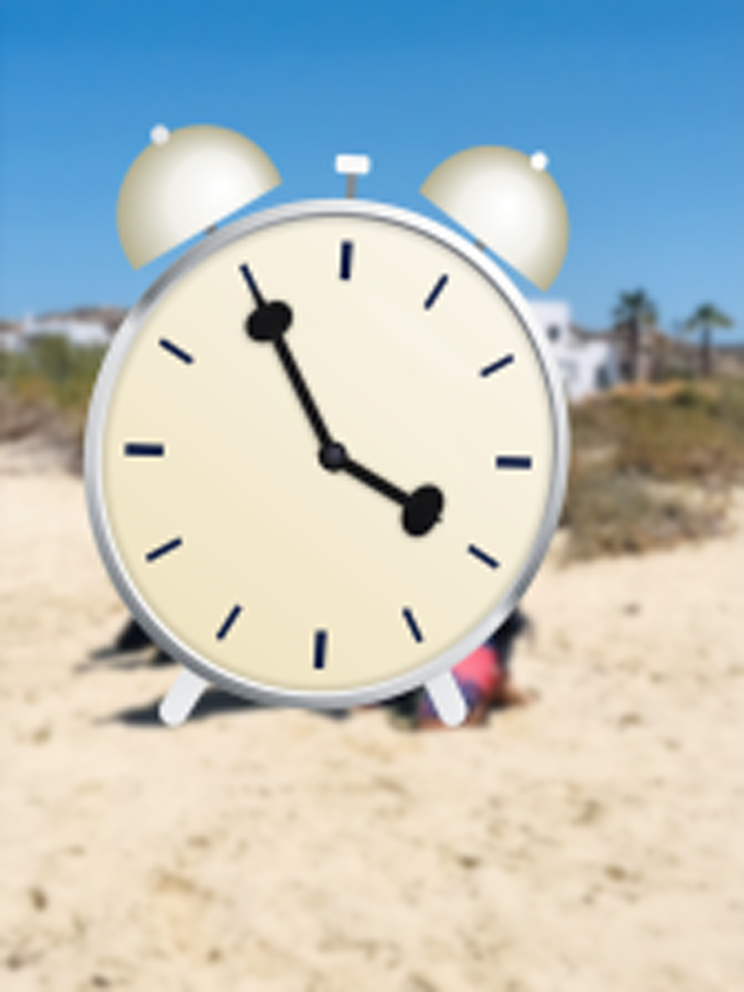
{"hour": 3, "minute": 55}
